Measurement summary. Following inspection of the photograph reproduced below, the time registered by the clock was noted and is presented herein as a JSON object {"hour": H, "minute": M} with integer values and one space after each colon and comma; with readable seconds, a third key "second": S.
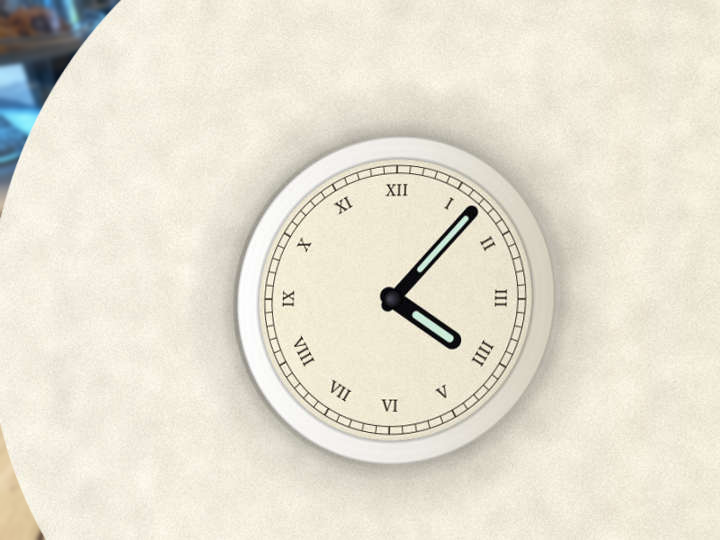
{"hour": 4, "minute": 7}
